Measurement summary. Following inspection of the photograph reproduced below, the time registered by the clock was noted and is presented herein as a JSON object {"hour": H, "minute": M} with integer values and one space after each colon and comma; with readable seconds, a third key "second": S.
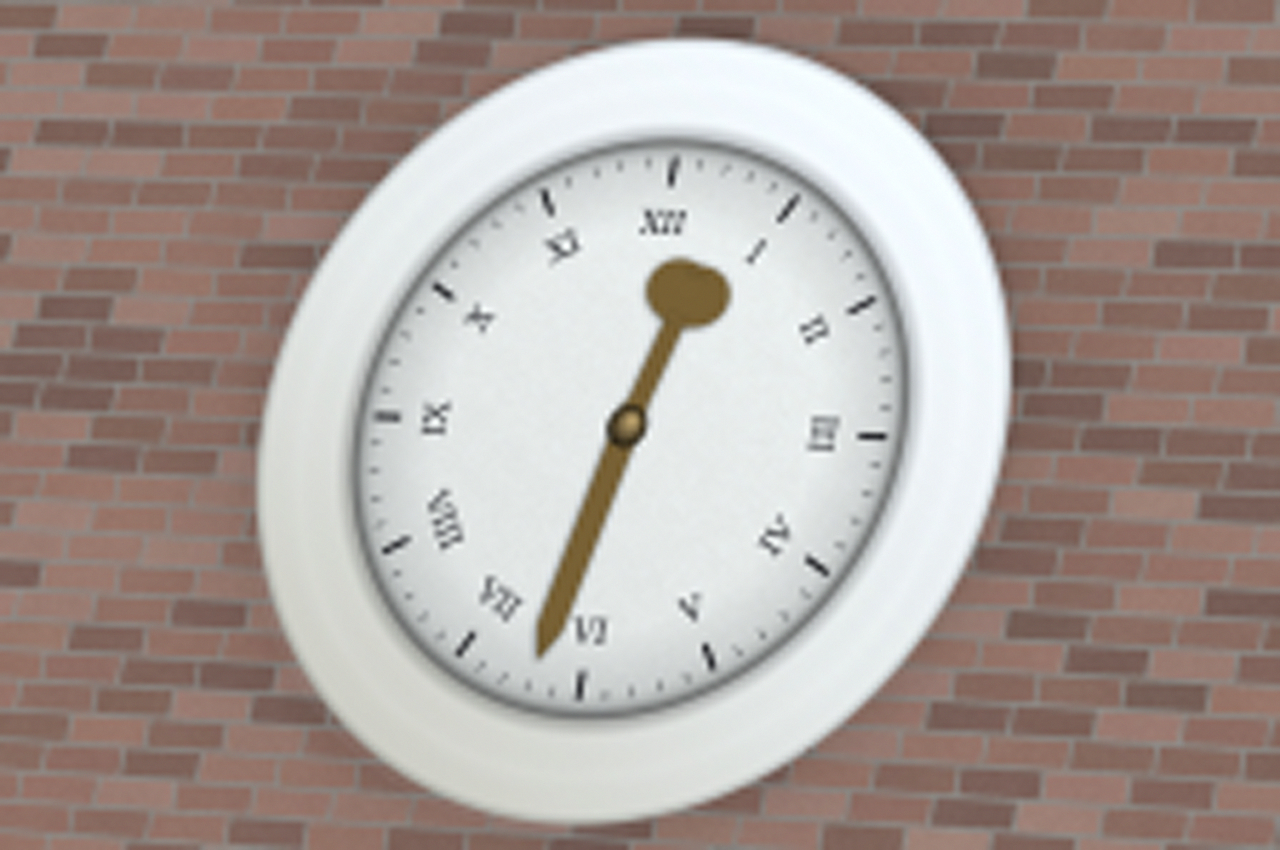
{"hour": 12, "minute": 32}
